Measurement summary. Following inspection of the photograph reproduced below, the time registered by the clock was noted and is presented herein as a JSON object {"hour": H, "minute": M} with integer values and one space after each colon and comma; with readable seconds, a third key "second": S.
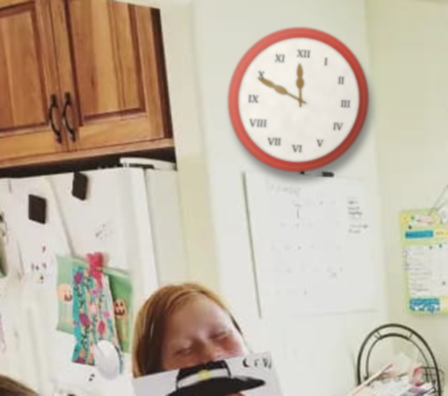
{"hour": 11, "minute": 49}
